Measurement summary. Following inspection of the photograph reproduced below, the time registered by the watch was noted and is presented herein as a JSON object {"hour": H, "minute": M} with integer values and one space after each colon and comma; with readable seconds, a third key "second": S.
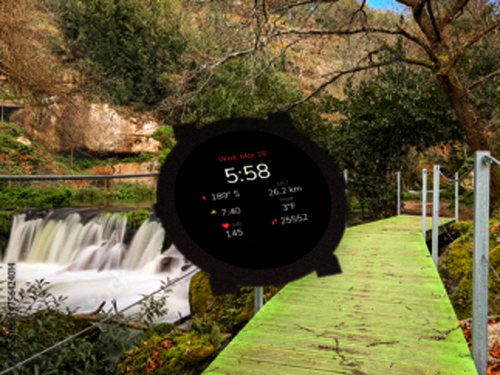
{"hour": 5, "minute": 58}
